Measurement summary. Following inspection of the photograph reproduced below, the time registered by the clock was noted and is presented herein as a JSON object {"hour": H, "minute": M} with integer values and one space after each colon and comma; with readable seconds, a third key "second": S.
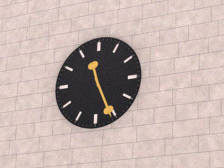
{"hour": 11, "minute": 26}
